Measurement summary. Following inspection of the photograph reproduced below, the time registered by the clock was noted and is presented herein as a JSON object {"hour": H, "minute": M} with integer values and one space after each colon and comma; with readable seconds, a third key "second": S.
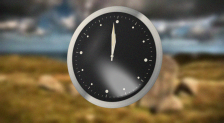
{"hour": 11, "minute": 59}
